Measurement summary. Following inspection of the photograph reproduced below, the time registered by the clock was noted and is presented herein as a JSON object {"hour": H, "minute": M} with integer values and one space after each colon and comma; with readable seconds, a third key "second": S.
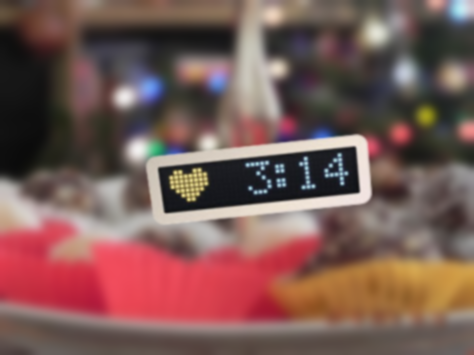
{"hour": 3, "minute": 14}
